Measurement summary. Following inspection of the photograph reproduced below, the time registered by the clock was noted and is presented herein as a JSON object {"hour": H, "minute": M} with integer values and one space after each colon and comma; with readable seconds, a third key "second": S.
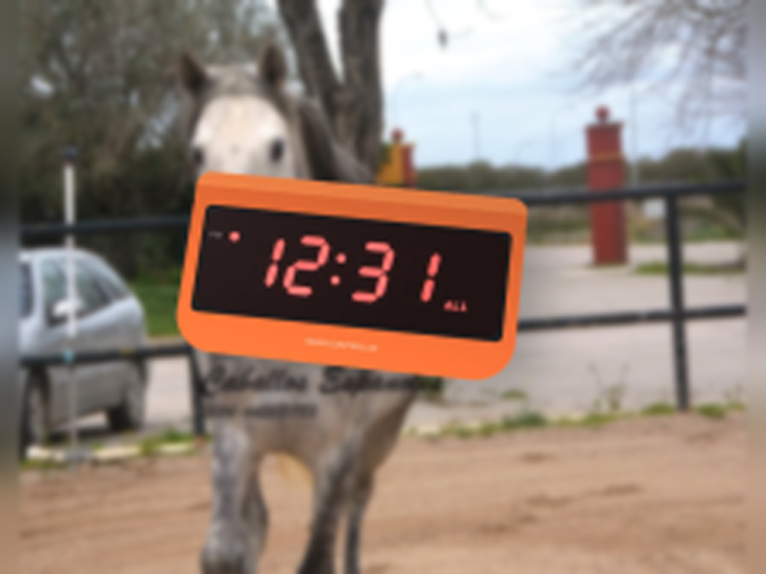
{"hour": 12, "minute": 31}
